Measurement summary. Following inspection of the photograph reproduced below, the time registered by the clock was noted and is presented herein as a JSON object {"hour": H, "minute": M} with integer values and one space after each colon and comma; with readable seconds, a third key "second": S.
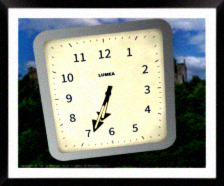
{"hour": 6, "minute": 34}
